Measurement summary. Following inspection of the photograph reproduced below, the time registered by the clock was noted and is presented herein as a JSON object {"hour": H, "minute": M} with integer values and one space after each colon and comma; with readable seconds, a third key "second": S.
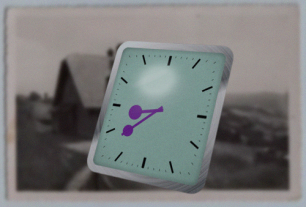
{"hour": 8, "minute": 38}
